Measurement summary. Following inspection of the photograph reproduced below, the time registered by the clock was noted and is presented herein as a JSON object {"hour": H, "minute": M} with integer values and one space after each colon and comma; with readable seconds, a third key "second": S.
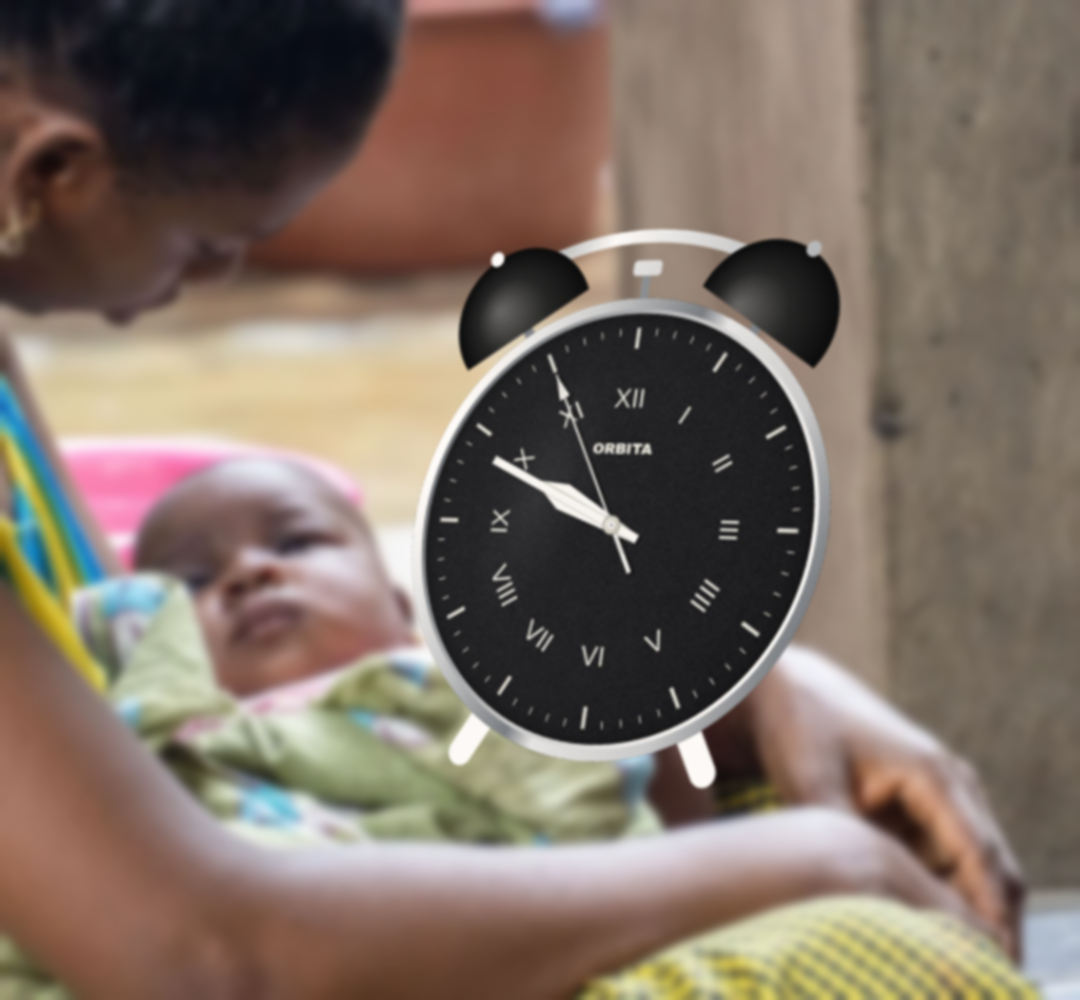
{"hour": 9, "minute": 48, "second": 55}
